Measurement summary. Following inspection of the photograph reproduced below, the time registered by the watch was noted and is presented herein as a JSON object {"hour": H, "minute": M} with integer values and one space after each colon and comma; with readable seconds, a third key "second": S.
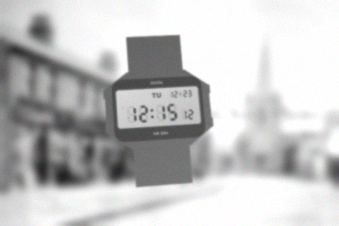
{"hour": 12, "minute": 15, "second": 12}
